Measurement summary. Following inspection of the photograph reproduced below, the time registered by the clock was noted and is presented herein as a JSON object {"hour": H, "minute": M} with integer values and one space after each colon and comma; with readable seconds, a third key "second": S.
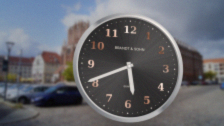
{"hour": 5, "minute": 41}
